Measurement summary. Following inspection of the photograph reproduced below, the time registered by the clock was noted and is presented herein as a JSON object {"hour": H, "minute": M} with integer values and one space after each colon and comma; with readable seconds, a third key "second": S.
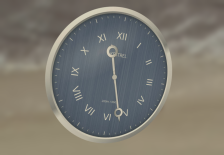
{"hour": 11, "minute": 27}
